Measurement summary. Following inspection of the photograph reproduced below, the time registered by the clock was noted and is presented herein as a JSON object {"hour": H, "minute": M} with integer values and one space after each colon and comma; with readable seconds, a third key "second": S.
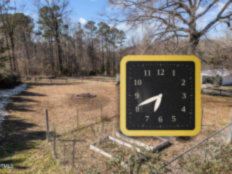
{"hour": 6, "minute": 41}
